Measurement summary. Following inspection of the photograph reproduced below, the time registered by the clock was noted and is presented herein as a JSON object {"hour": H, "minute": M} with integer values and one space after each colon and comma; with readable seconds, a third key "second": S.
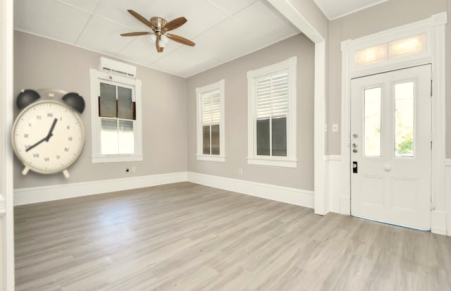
{"hour": 12, "minute": 39}
